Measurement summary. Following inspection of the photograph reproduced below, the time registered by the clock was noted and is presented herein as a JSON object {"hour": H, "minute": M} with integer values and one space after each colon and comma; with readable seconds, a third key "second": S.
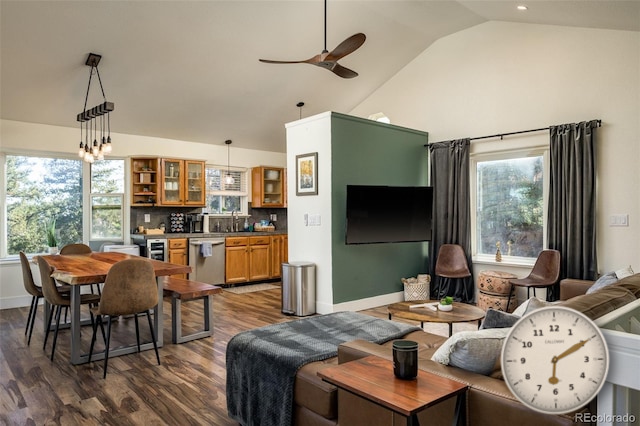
{"hour": 6, "minute": 10}
